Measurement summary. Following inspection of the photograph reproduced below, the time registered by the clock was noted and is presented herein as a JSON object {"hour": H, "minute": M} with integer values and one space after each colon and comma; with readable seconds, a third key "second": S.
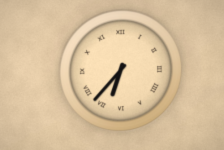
{"hour": 6, "minute": 37}
